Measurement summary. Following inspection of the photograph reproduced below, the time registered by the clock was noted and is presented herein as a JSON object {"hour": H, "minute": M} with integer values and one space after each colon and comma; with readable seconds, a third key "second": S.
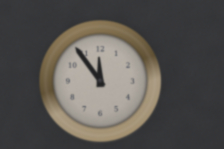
{"hour": 11, "minute": 54}
